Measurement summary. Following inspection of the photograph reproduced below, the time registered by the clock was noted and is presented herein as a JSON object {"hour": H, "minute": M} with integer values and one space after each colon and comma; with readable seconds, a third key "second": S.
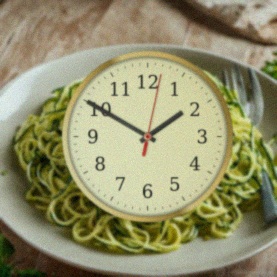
{"hour": 1, "minute": 50, "second": 2}
